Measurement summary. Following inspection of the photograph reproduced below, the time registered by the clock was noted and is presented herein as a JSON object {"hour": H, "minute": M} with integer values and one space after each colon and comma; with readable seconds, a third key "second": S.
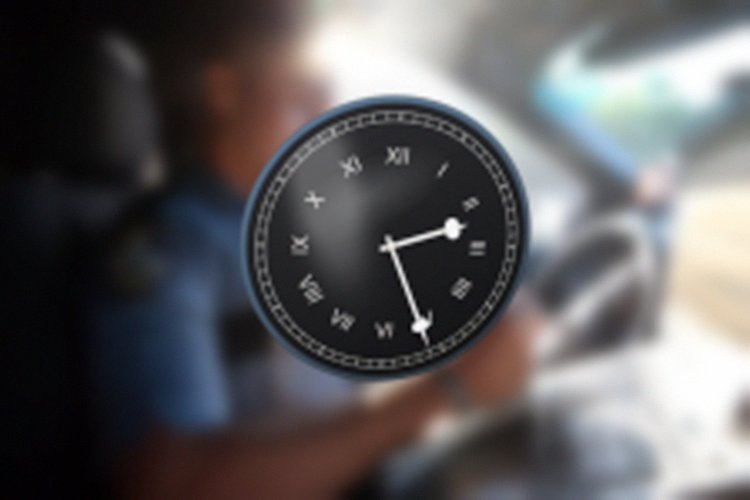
{"hour": 2, "minute": 26}
